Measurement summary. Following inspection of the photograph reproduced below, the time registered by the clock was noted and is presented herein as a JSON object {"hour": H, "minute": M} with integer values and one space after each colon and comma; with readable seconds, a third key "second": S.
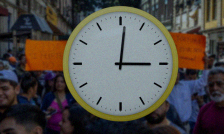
{"hour": 3, "minute": 1}
